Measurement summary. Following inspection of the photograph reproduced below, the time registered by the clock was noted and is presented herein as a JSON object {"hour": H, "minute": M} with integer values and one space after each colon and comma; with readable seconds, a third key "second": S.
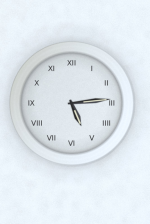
{"hour": 5, "minute": 14}
